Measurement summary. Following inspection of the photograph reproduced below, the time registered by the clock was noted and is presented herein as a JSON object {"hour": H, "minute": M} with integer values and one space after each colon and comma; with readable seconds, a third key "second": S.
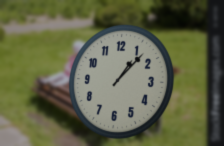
{"hour": 1, "minute": 7}
